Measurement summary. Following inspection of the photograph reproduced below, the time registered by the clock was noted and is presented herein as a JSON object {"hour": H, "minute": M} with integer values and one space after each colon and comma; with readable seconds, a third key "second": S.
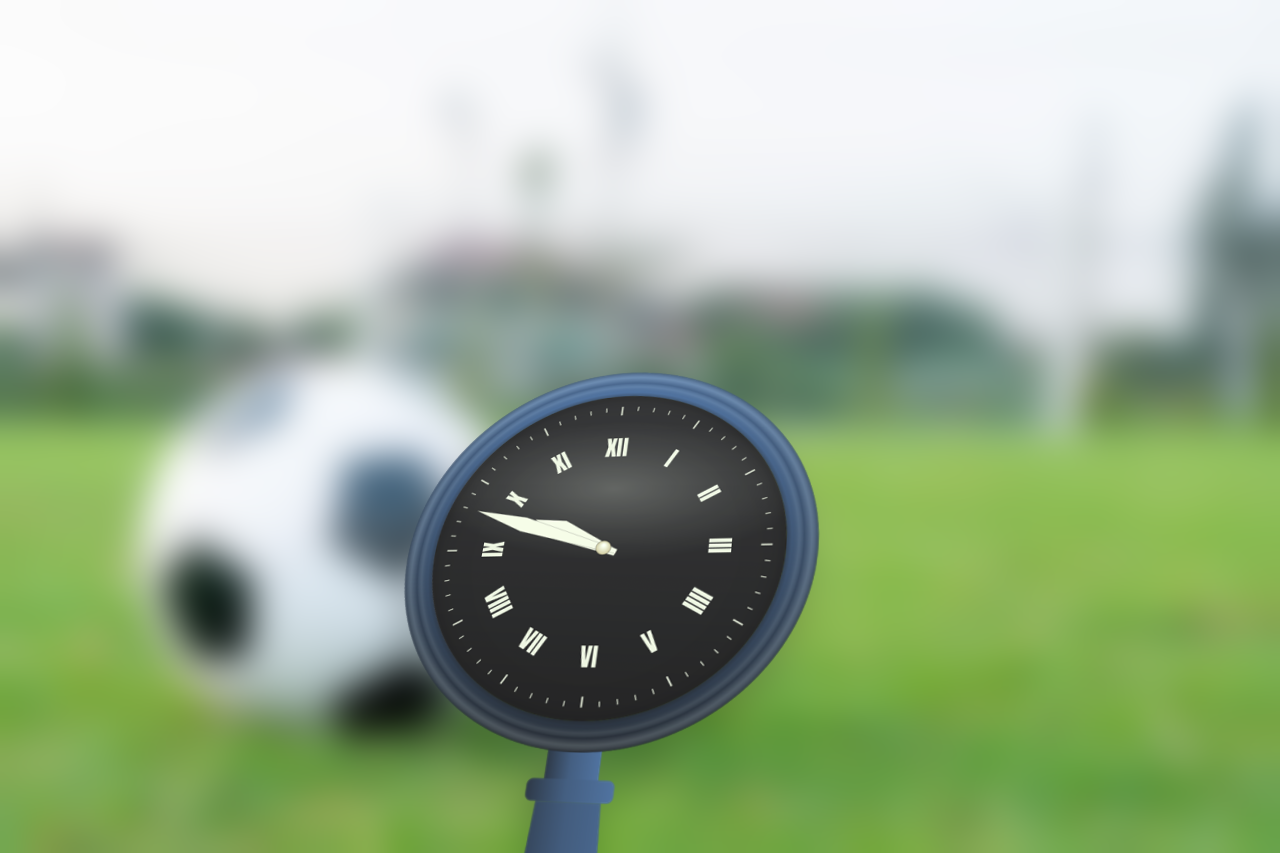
{"hour": 9, "minute": 48}
